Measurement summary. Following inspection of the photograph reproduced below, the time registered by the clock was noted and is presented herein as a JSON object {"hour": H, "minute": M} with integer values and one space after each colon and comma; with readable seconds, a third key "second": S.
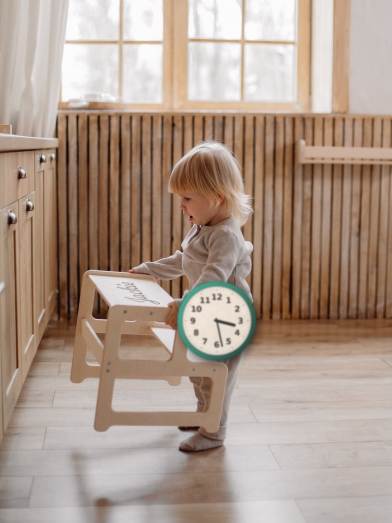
{"hour": 3, "minute": 28}
